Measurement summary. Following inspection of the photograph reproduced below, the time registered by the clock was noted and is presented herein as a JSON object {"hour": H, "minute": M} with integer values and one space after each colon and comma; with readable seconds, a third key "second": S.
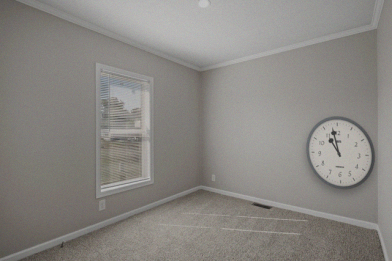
{"hour": 10, "minute": 58}
